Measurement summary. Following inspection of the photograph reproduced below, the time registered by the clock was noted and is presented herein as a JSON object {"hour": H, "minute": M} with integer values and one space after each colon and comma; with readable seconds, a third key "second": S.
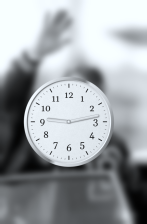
{"hour": 9, "minute": 13}
